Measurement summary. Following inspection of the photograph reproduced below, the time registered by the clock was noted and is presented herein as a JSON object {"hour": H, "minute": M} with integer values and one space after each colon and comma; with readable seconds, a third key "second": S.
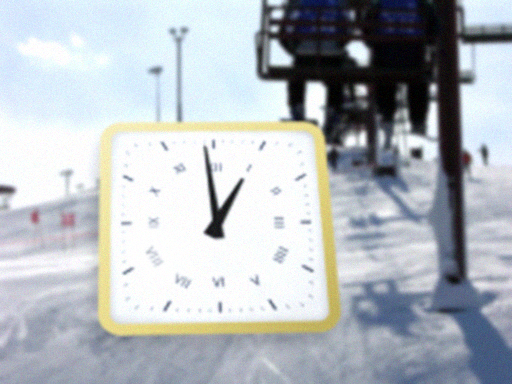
{"hour": 12, "minute": 59}
